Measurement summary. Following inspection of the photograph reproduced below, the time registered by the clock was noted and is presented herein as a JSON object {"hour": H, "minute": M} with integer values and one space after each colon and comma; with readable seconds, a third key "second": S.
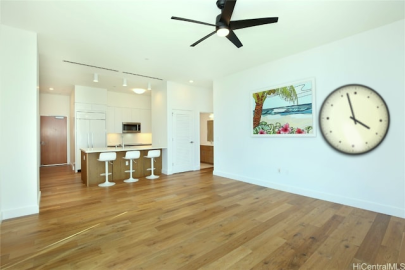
{"hour": 3, "minute": 57}
